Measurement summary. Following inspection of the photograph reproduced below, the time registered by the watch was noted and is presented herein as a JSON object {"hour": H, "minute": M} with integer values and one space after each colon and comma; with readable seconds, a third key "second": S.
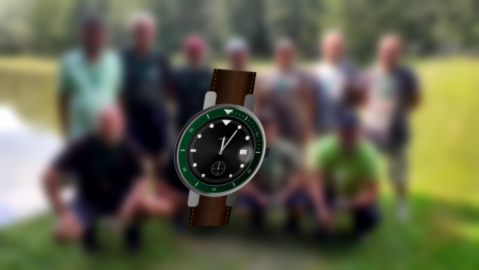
{"hour": 12, "minute": 5}
